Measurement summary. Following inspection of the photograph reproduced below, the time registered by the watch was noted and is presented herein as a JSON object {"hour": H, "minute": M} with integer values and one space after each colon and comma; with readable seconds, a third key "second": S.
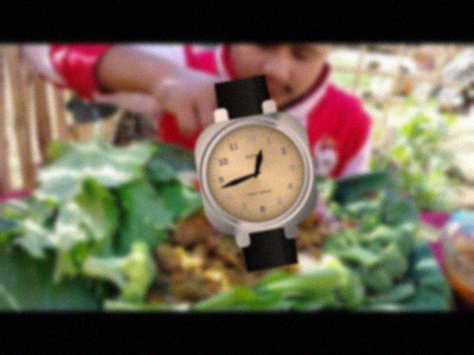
{"hour": 12, "minute": 43}
